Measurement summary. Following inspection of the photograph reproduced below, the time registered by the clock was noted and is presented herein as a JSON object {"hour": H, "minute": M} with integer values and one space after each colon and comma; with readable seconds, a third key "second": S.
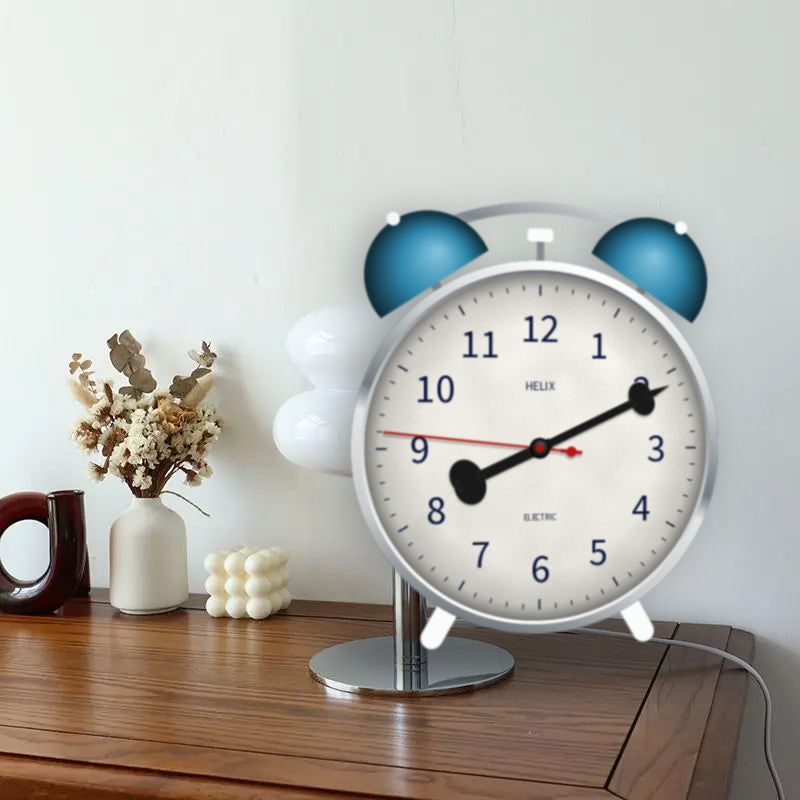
{"hour": 8, "minute": 10, "second": 46}
